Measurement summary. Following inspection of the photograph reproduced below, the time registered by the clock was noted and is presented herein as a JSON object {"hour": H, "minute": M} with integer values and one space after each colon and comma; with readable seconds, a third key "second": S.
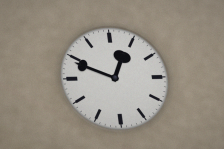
{"hour": 12, "minute": 49}
